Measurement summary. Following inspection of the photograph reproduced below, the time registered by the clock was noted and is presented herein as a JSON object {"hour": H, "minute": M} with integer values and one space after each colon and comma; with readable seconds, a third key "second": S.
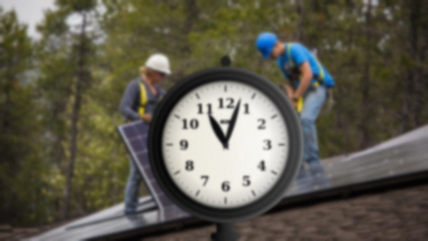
{"hour": 11, "minute": 3}
